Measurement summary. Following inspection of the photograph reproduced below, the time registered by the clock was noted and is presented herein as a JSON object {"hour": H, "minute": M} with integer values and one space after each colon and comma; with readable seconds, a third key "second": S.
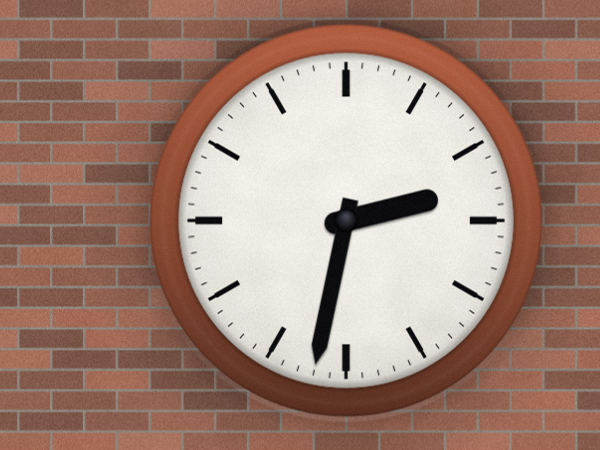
{"hour": 2, "minute": 32}
